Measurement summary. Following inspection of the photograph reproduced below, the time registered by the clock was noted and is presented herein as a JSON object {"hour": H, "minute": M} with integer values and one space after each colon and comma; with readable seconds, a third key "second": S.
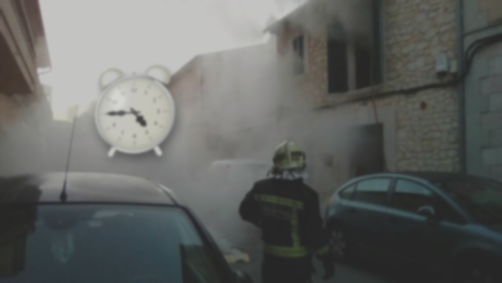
{"hour": 4, "minute": 45}
